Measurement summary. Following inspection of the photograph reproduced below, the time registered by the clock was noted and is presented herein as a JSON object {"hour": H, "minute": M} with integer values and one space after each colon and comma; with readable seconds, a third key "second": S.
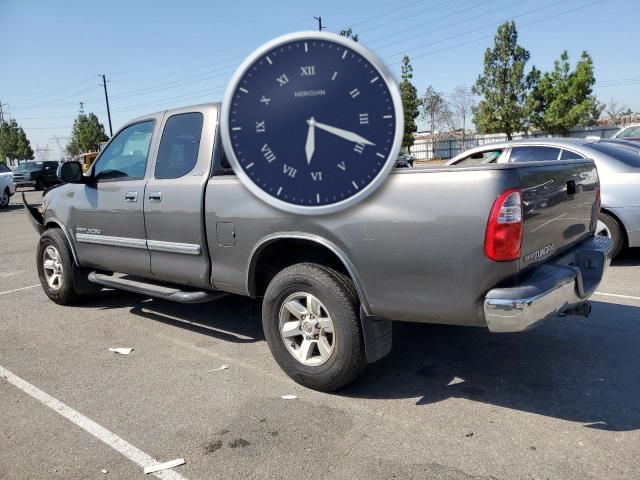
{"hour": 6, "minute": 19}
